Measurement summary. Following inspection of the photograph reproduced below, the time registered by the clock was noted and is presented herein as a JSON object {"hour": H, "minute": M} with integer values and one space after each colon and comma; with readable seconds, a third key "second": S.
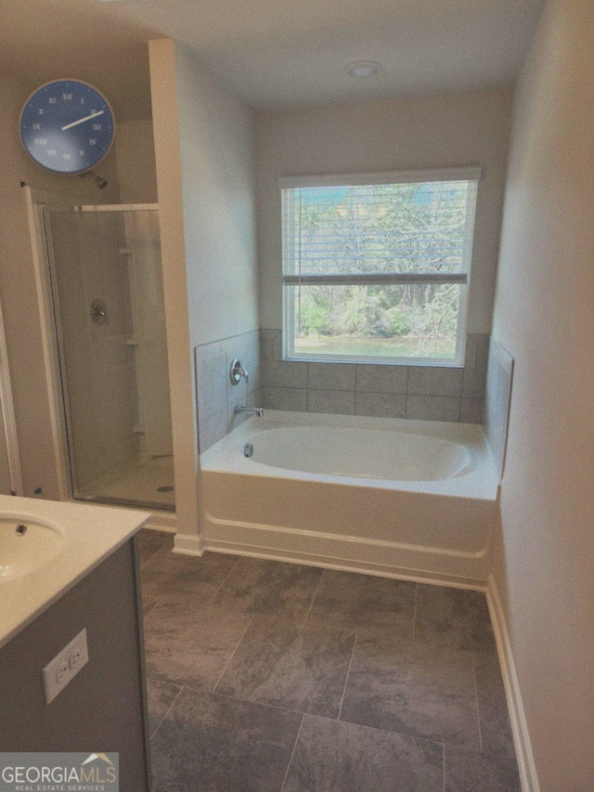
{"hour": 2, "minute": 11}
